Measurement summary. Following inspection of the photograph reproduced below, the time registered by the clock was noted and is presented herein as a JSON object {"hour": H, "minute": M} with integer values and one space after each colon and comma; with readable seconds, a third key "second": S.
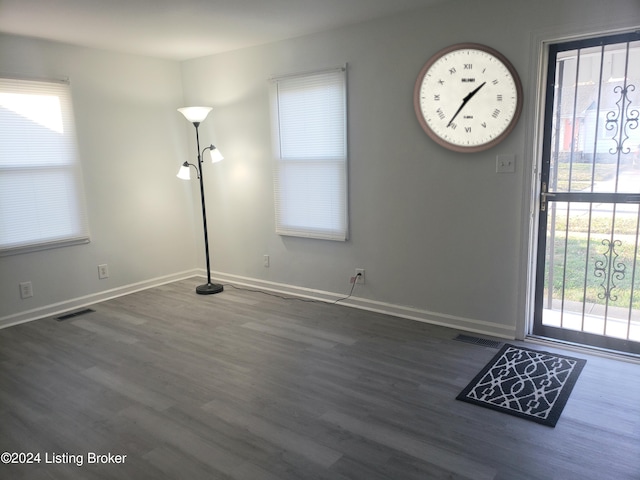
{"hour": 1, "minute": 36}
